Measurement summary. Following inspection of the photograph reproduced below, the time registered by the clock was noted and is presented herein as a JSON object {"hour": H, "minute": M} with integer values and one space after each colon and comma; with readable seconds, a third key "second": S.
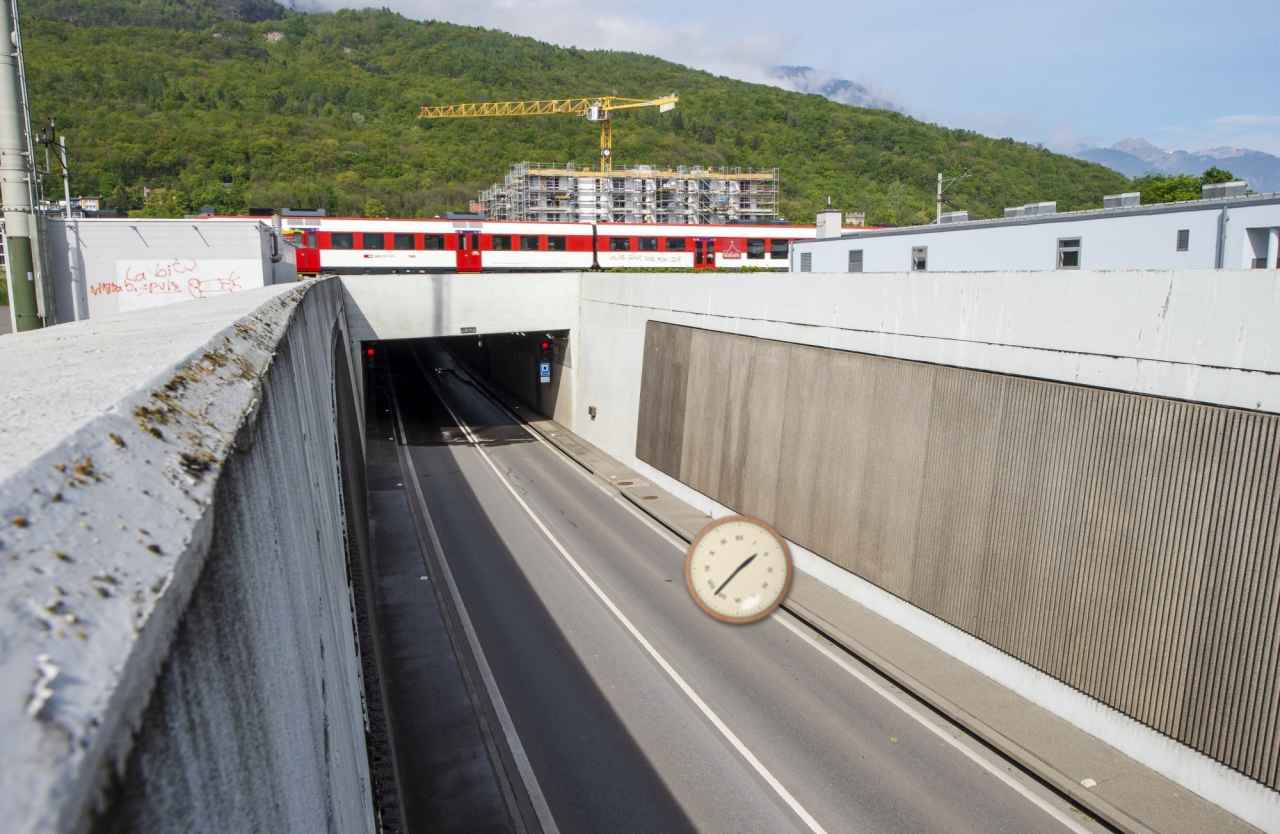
{"hour": 1, "minute": 37}
